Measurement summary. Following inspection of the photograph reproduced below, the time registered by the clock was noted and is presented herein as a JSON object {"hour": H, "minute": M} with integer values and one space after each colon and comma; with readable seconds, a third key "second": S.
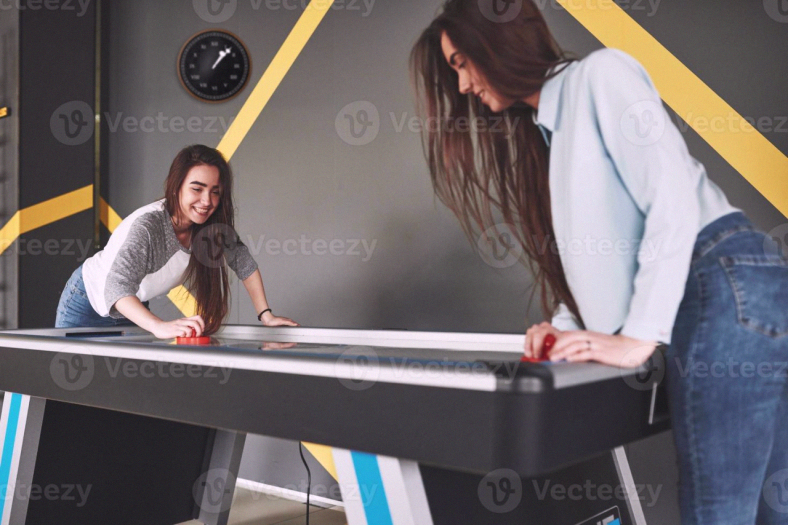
{"hour": 1, "minute": 7}
